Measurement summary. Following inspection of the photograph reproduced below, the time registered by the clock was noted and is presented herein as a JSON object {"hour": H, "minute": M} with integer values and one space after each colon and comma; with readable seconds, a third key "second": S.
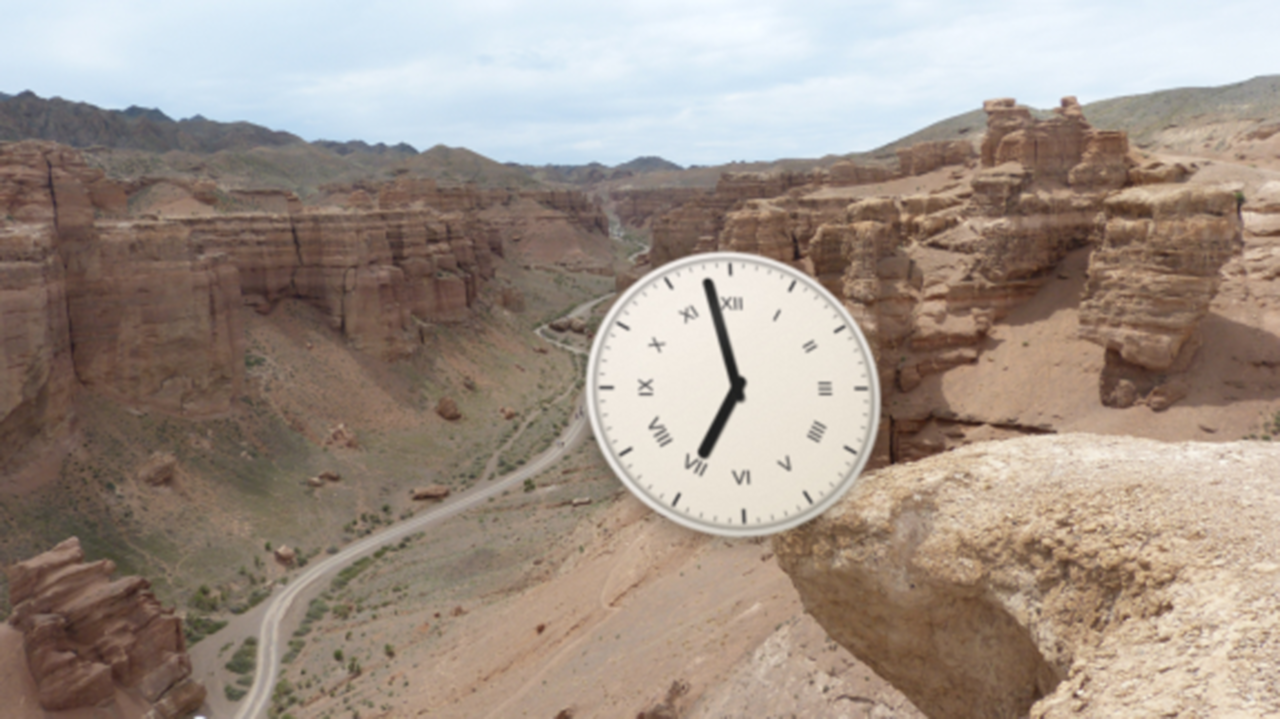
{"hour": 6, "minute": 58}
